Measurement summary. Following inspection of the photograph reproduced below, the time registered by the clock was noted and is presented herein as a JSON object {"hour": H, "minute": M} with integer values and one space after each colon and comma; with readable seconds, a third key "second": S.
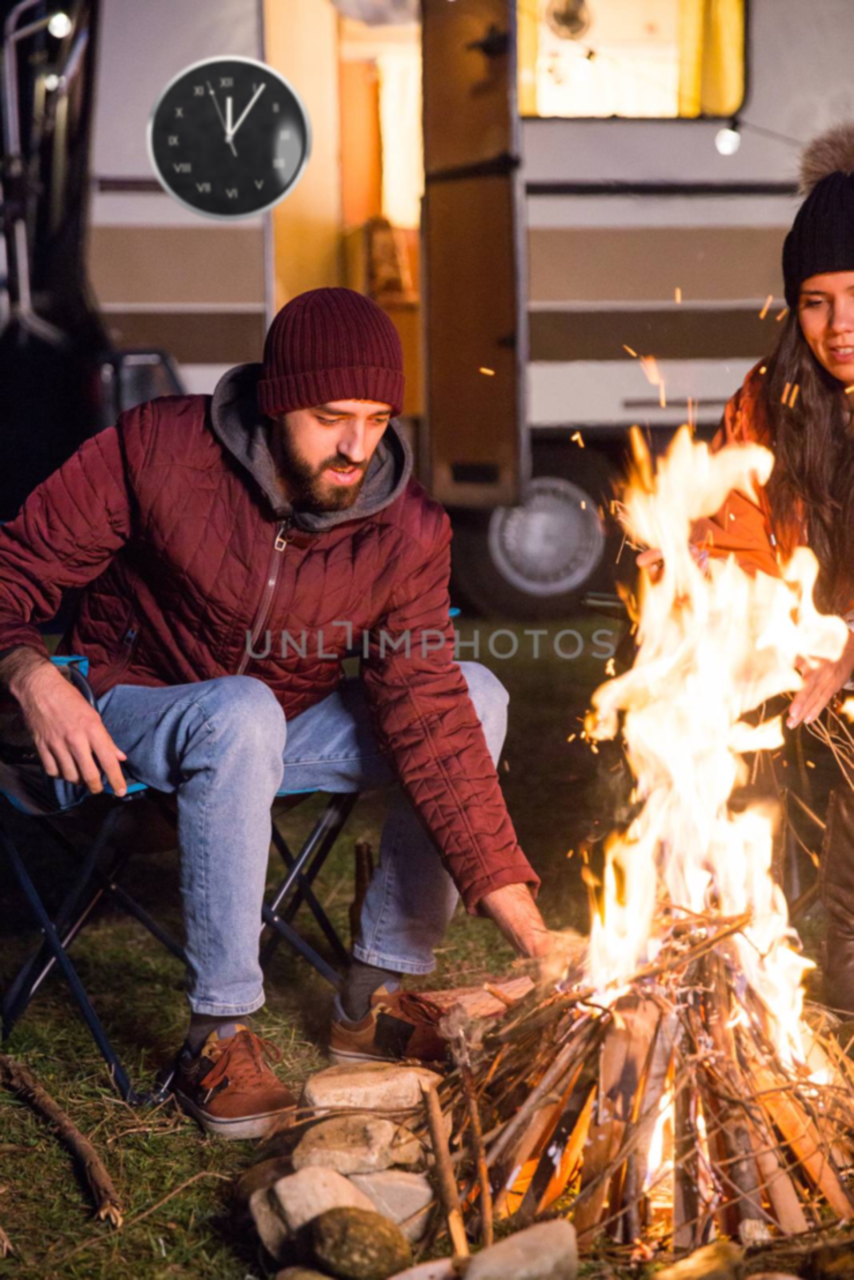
{"hour": 12, "minute": 5, "second": 57}
